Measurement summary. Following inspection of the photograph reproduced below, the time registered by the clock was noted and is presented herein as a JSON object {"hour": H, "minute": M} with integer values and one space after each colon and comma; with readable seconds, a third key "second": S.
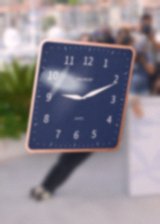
{"hour": 9, "minute": 11}
